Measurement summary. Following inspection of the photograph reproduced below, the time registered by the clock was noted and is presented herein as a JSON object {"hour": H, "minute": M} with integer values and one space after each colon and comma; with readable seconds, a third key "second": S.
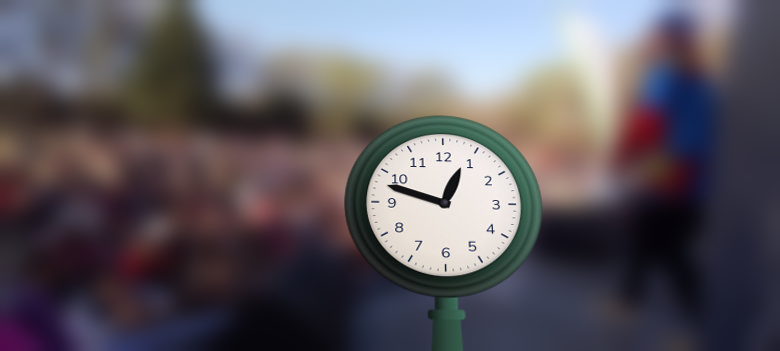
{"hour": 12, "minute": 48}
